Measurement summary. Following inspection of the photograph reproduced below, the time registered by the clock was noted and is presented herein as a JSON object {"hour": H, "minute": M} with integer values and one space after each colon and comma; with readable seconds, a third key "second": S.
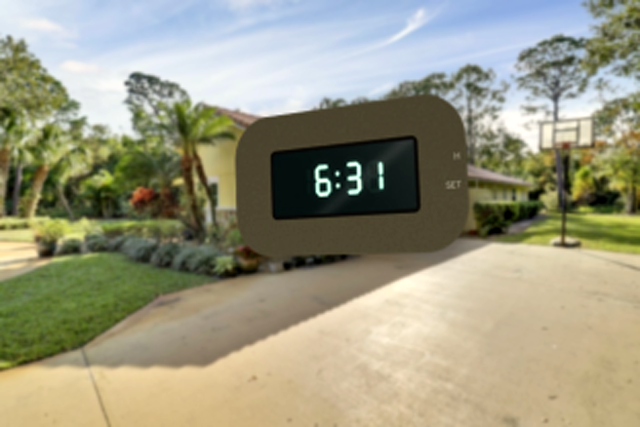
{"hour": 6, "minute": 31}
